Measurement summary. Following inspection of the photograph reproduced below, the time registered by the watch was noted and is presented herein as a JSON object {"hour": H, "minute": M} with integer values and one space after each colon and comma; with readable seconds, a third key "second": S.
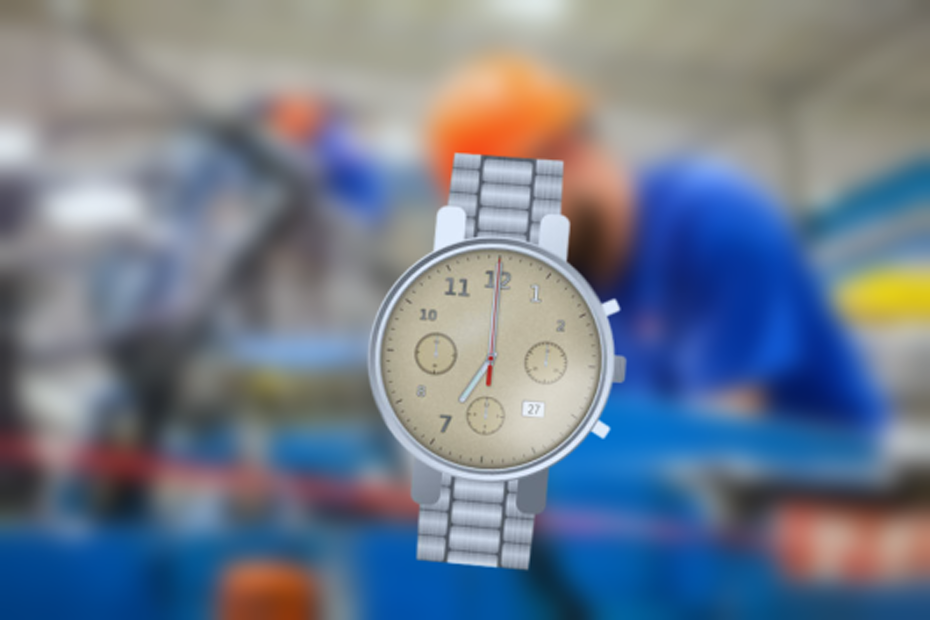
{"hour": 7, "minute": 0}
